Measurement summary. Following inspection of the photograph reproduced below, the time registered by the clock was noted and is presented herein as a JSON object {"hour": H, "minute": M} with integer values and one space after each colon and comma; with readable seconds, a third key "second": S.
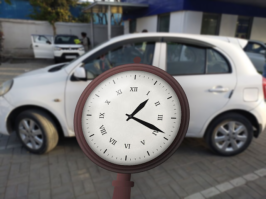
{"hour": 1, "minute": 19}
